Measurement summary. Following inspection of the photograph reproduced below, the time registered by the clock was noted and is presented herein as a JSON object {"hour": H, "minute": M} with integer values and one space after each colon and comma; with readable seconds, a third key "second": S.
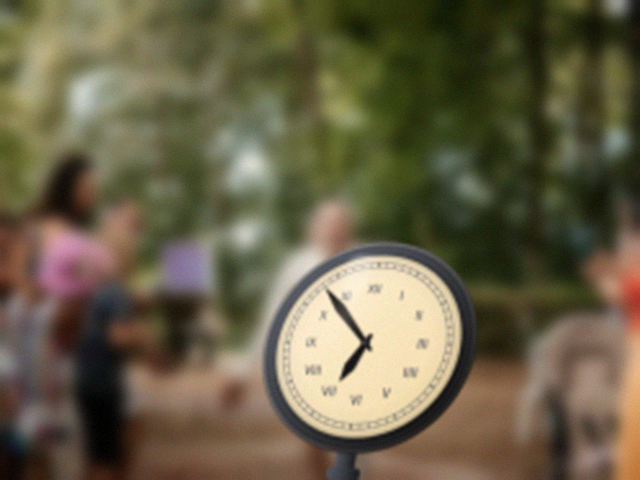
{"hour": 6, "minute": 53}
